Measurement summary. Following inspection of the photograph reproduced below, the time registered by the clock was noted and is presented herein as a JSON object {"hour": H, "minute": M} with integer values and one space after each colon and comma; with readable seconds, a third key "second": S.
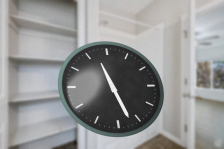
{"hour": 11, "minute": 27}
